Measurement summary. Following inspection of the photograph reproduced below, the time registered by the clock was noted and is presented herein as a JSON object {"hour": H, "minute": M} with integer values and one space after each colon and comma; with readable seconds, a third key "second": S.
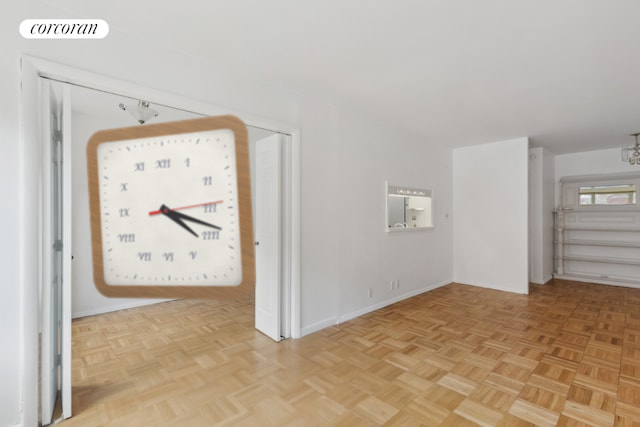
{"hour": 4, "minute": 18, "second": 14}
